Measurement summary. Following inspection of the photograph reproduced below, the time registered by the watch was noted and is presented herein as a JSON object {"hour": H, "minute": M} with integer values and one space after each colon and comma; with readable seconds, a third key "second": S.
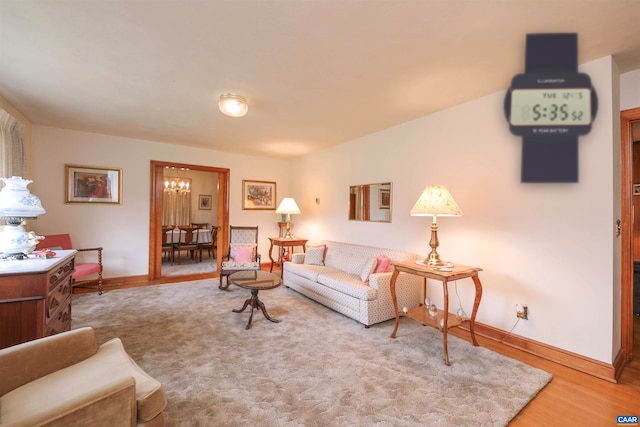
{"hour": 5, "minute": 35}
